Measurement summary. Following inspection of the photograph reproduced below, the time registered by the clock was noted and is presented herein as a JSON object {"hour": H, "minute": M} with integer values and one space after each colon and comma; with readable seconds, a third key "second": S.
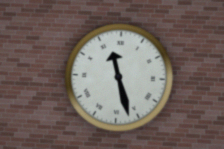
{"hour": 11, "minute": 27}
